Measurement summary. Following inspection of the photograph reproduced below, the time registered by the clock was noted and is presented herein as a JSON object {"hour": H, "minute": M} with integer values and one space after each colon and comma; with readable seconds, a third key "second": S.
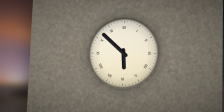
{"hour": 5, "minute": 52}
